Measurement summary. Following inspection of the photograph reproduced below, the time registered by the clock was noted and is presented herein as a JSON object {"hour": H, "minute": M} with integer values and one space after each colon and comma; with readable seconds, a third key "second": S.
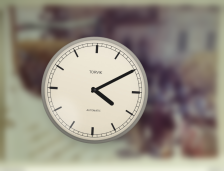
{"hour": 4, "minute": 10}
